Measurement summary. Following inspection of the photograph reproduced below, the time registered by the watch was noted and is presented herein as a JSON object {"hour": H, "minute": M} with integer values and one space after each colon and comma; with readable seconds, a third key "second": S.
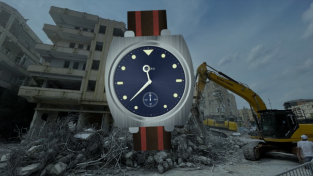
{"hour": 11, "minute": 38}
